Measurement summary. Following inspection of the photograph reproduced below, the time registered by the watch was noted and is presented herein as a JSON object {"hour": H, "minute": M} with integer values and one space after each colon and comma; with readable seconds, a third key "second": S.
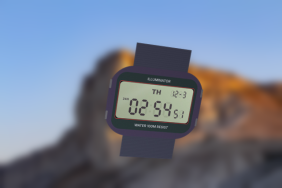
{"hour": 2, "minute": 54, "second": 51}
